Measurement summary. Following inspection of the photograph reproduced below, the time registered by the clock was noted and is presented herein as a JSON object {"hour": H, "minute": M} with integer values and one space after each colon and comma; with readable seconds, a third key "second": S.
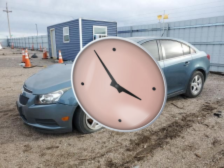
{"hour": 3, "minute": 55}
